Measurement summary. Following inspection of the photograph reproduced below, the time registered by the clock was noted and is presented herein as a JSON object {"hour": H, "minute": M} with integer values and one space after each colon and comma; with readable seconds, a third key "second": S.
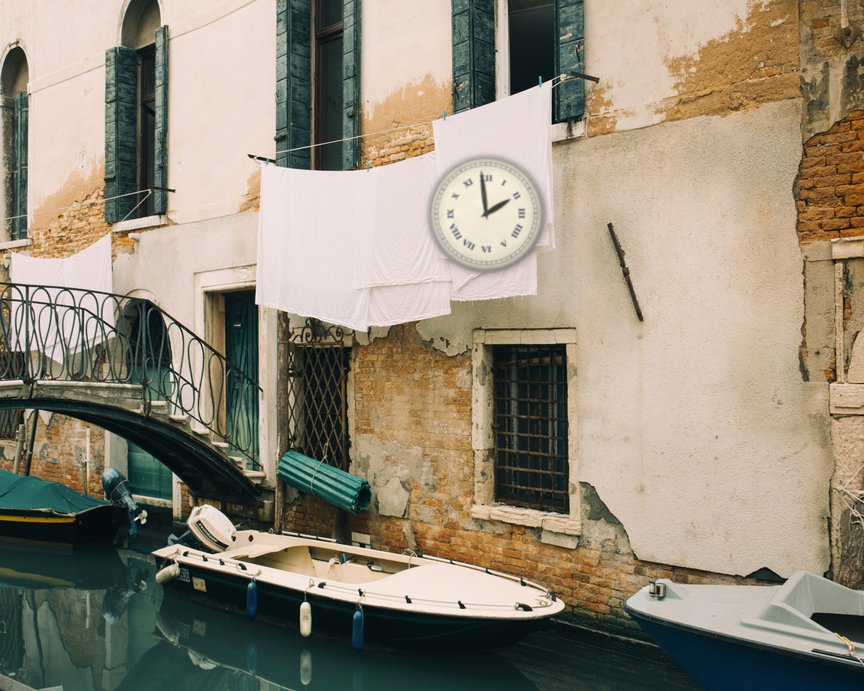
{"hour": 1, "minute": 59}
